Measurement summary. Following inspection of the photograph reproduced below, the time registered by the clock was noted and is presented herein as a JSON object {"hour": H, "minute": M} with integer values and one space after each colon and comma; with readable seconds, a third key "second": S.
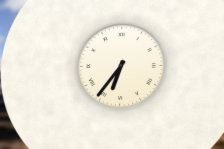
{"hour": 6, "minute": 36}
